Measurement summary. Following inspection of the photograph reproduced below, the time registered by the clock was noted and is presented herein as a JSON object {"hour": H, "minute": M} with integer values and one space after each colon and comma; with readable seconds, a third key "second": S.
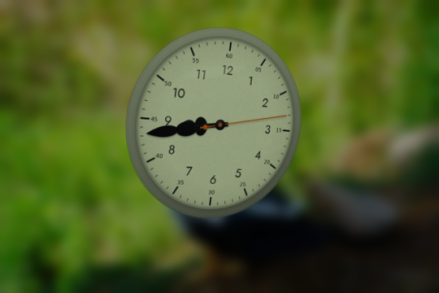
{"hour": 8, "minute": 43, "second": 13}
